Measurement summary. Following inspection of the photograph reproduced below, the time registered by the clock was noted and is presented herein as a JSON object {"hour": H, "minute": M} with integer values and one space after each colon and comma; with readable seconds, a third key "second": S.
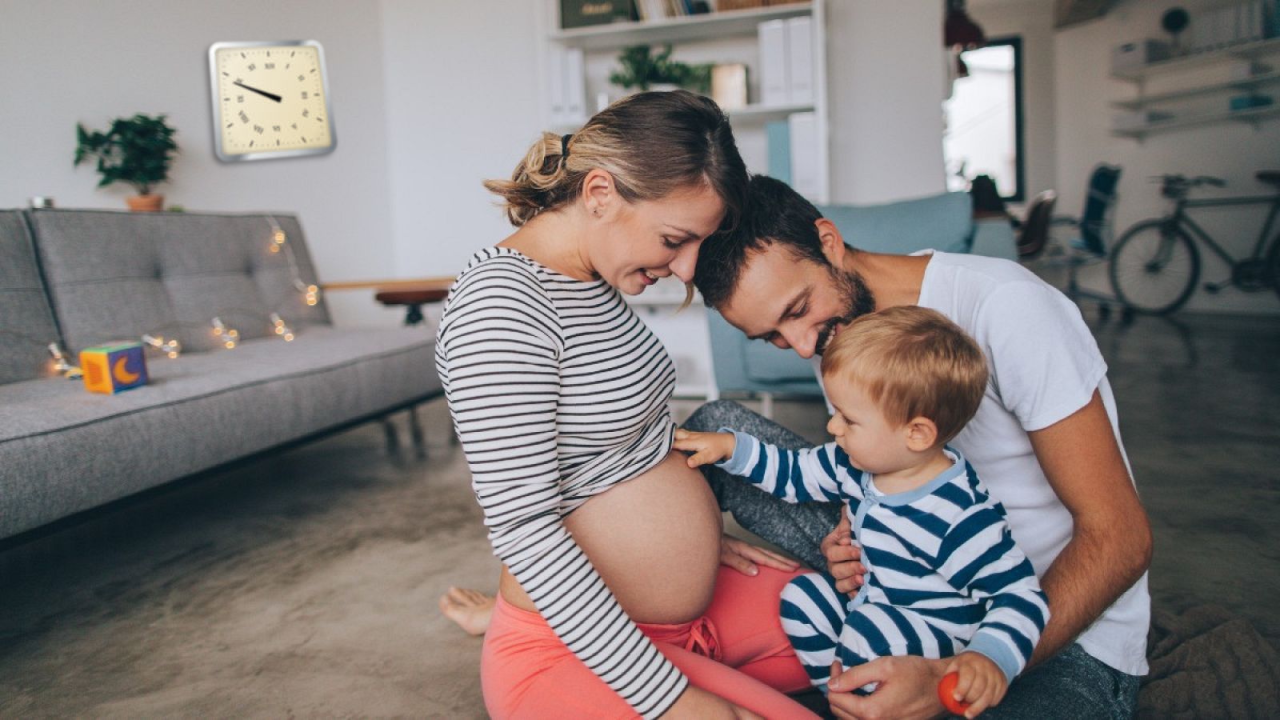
{"hour": 9, "minute": 49}
